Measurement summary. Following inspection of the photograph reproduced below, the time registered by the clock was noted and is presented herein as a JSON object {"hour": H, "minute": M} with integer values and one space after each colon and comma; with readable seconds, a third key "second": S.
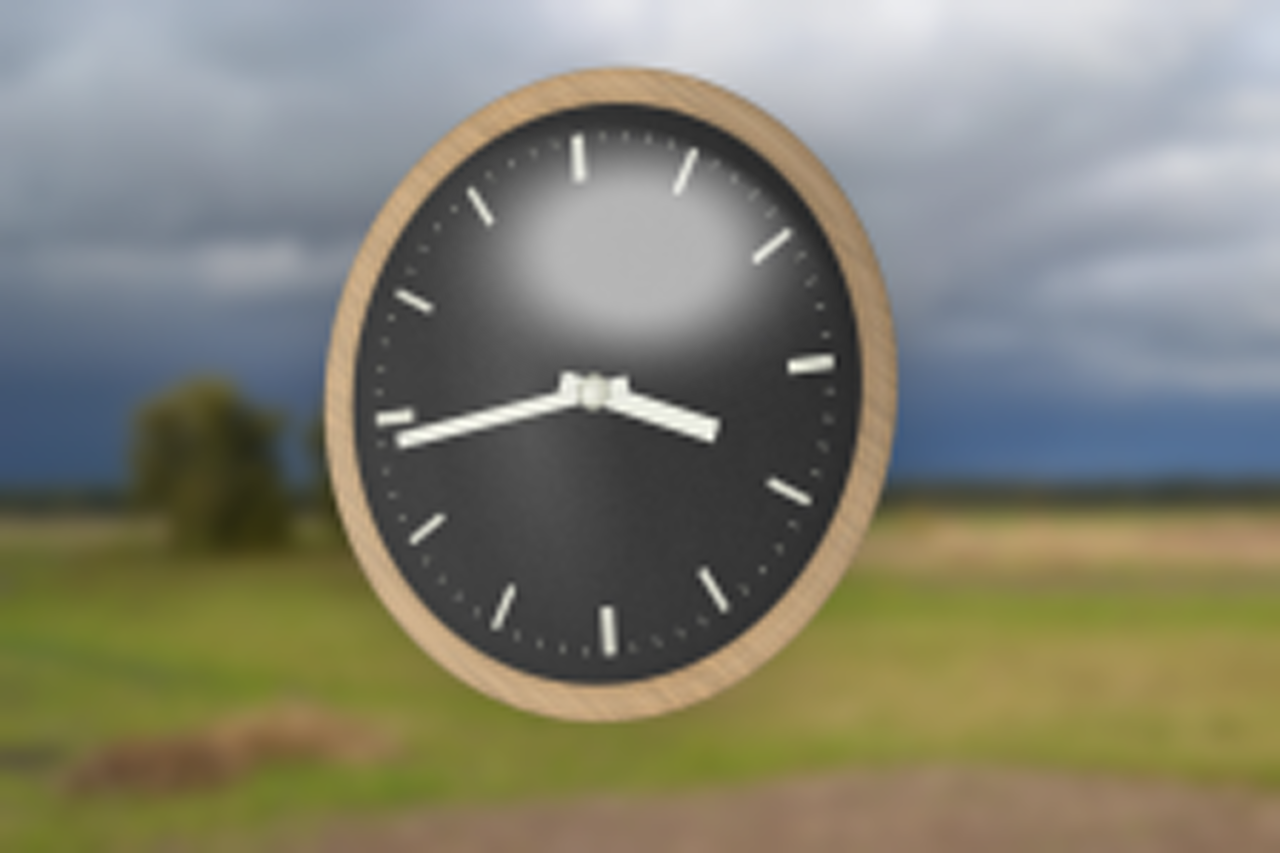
{"hour": 3, "minute": 44}
